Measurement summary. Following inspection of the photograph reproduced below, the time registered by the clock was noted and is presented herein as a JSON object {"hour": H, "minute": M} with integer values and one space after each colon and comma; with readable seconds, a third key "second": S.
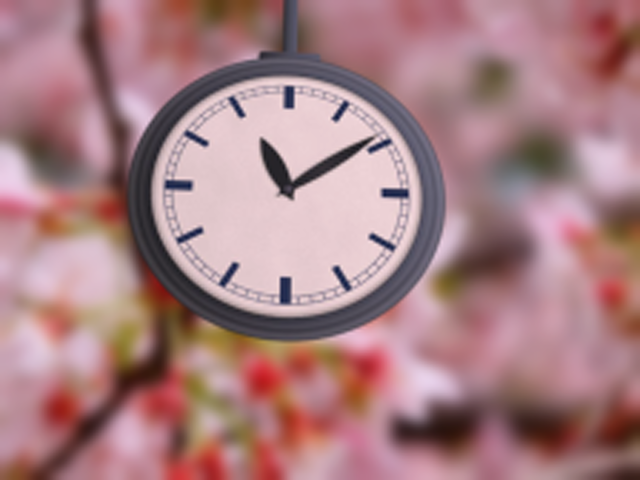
{"hour": 11, "minute": 9}
